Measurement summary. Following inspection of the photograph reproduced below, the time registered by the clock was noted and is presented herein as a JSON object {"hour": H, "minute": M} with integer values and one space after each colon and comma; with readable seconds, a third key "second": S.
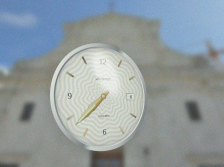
{"hour": 7, "minute": 38}
